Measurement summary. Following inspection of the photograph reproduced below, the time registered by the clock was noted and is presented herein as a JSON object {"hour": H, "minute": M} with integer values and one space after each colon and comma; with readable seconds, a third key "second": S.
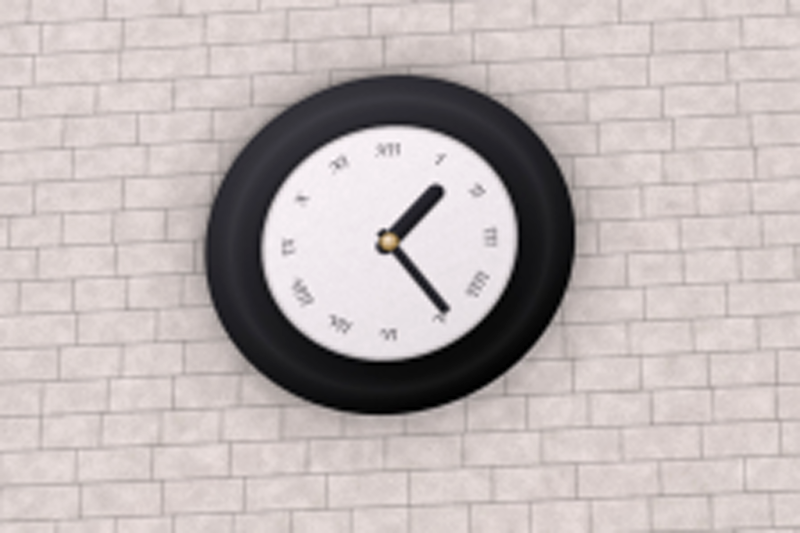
{"hour": 1, "minute": 24}
